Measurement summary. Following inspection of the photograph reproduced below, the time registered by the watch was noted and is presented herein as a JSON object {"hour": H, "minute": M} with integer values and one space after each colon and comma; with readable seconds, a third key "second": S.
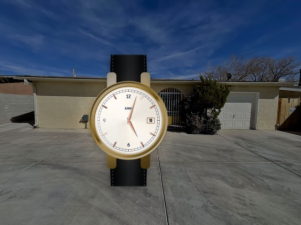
{"hour": 5, "minute": 3}
